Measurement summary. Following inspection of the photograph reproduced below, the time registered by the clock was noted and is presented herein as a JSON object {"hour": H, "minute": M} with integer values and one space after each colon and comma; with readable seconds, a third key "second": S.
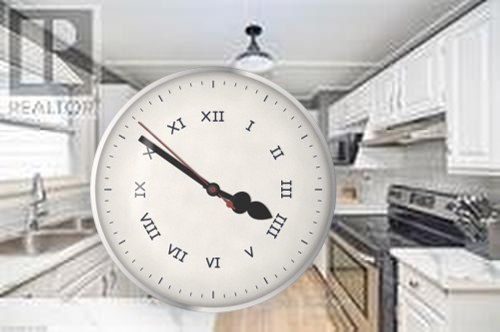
{"hour": 3, "minute": 50, "second": 52}
